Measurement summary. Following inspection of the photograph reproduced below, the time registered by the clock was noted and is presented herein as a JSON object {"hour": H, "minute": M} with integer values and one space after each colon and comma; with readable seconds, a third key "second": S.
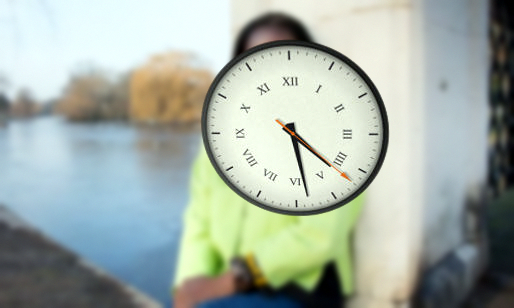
{"hour": 4, "minute": 28, "second": 22}
